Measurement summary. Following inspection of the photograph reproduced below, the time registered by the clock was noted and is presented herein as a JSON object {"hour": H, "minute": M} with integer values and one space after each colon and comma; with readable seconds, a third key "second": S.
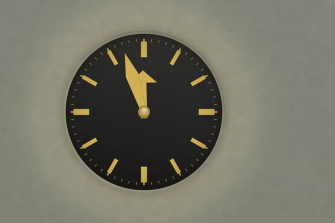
{"hour": 11, "minute": 57}
